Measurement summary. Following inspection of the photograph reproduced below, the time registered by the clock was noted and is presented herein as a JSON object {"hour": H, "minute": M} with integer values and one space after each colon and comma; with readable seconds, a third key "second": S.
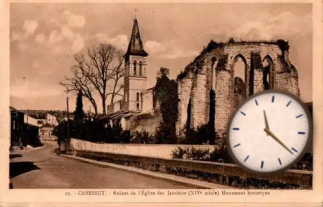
{"hour": 11, "minute": 21}
